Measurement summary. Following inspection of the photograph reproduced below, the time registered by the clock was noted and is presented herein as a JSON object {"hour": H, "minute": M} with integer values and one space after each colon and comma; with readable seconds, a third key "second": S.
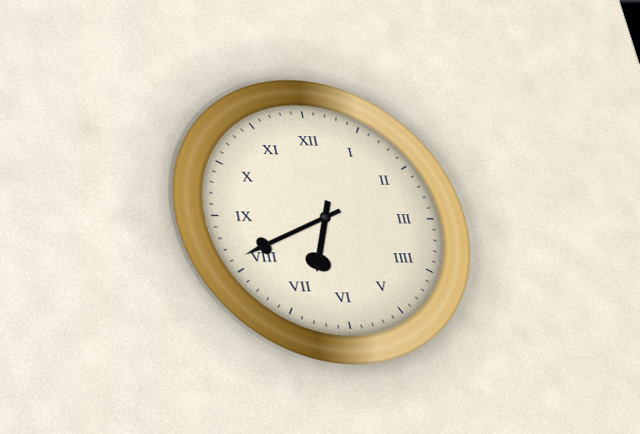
{"hour": 6, "minute": 41}
